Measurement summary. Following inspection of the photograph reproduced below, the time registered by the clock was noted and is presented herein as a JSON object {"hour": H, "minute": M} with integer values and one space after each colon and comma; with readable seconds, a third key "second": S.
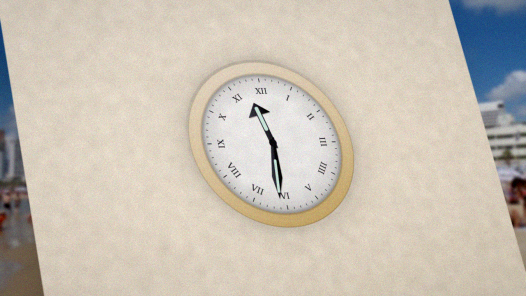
{"hour": 11, "minute": 31}
